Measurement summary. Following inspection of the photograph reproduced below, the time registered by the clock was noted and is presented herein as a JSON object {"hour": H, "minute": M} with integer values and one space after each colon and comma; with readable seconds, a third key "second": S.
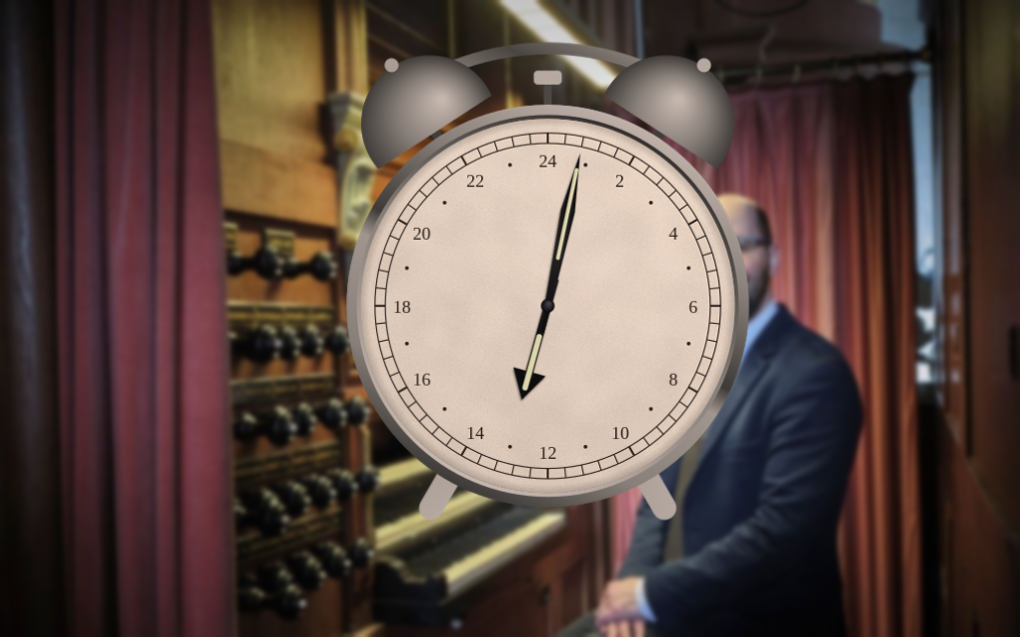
{"hour": 13, "minute": 2}
